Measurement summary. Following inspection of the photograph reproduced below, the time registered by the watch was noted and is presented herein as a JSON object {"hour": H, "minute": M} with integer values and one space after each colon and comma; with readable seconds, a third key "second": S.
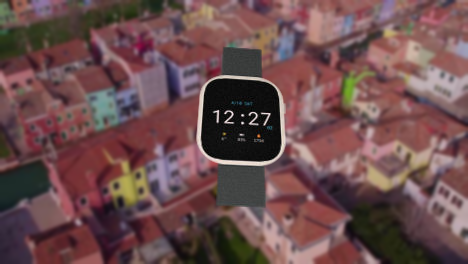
{"hour": 12, "minute": 27}
